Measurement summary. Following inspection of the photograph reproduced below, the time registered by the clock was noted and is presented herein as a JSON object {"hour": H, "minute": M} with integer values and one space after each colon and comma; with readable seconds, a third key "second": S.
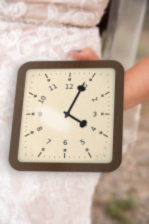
{"hour": 4, "minute": 4}
